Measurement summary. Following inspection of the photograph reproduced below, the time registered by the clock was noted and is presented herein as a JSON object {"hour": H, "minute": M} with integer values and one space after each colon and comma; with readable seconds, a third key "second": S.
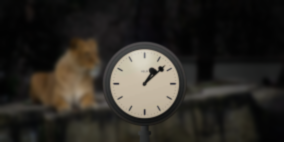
{"hour": 1, "minute": 8}
